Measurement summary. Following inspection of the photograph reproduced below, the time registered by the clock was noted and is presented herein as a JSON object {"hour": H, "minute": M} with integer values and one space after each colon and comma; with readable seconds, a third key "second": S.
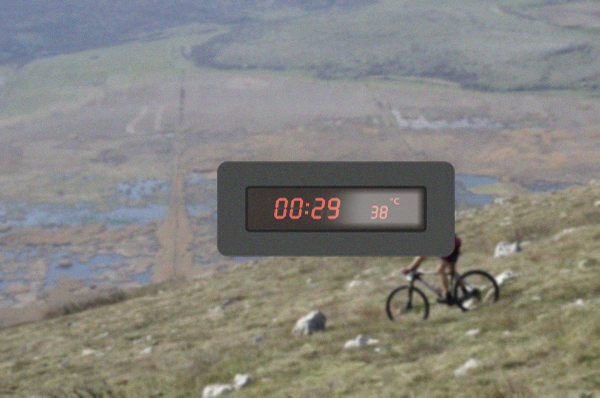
{"hour": 0, "minute": 29}
